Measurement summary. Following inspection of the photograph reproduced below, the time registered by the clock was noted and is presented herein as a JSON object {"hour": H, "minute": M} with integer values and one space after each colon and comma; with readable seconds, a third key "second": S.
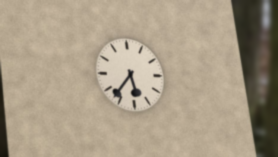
{"hour": 5, "minute": 37}
